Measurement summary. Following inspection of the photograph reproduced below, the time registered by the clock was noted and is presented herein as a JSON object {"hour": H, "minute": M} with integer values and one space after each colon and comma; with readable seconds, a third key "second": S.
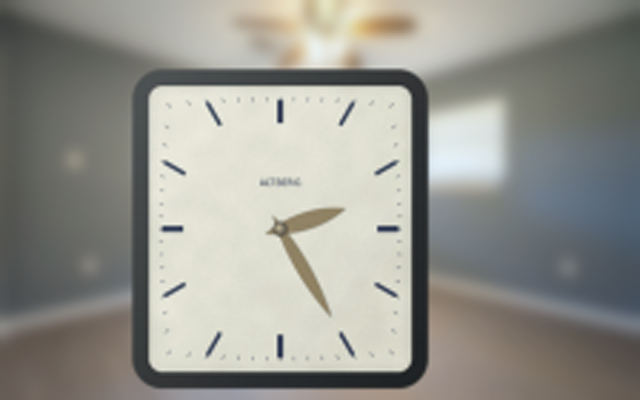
{"hour": 2, "minute": 25}
